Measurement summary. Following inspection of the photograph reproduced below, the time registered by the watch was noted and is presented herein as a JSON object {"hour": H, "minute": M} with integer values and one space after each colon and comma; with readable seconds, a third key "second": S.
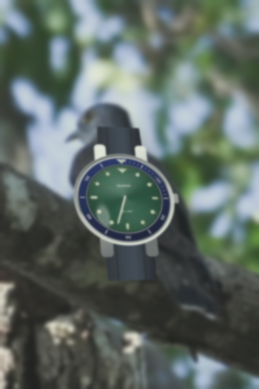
{"hour": 6, "minute": 33}
